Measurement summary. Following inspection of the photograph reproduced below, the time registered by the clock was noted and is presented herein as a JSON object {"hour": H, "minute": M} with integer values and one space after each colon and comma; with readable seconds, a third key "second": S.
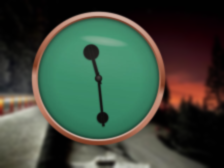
{"hour": 11, "minute": 29}
